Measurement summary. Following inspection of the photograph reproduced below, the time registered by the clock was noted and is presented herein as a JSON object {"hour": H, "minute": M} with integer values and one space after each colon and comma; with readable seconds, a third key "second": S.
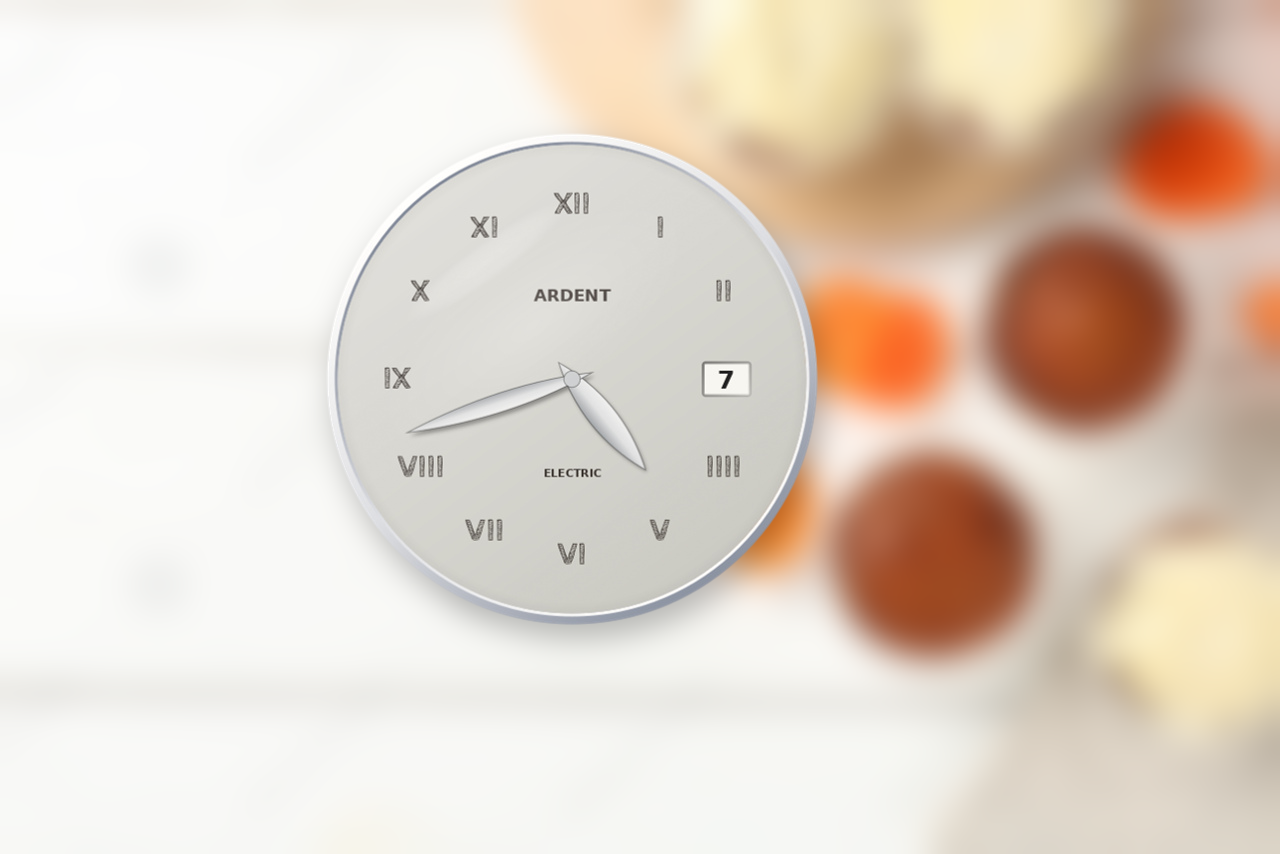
{"hour": 4, "minute": 42}
